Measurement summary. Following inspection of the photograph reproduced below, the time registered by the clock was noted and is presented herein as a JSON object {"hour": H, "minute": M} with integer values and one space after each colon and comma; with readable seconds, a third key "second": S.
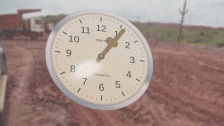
{"hour": 1, "minute": 6}
